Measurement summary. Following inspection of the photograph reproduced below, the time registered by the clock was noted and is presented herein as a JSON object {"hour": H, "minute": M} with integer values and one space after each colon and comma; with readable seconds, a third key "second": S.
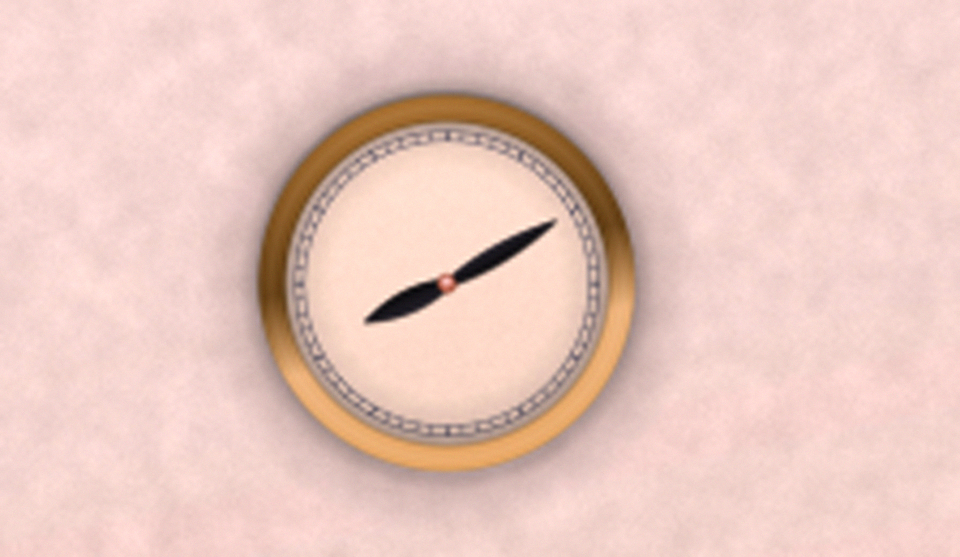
{"hour": 8, "minute": 10}
